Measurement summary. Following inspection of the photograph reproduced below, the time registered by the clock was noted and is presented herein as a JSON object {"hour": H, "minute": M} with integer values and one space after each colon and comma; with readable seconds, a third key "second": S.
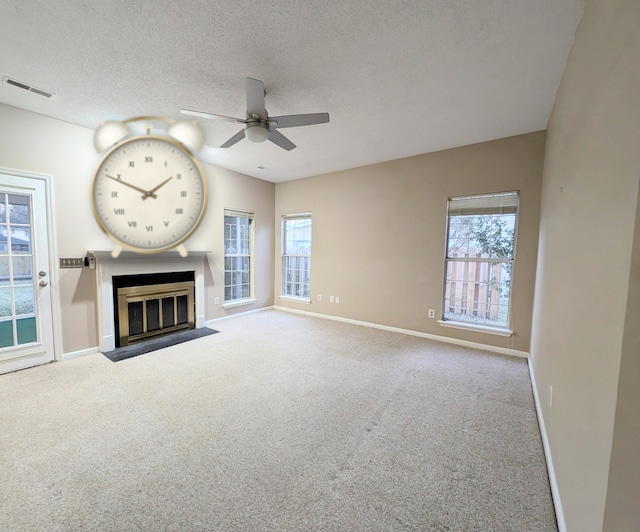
{"hour": 1, "minute": 49}
